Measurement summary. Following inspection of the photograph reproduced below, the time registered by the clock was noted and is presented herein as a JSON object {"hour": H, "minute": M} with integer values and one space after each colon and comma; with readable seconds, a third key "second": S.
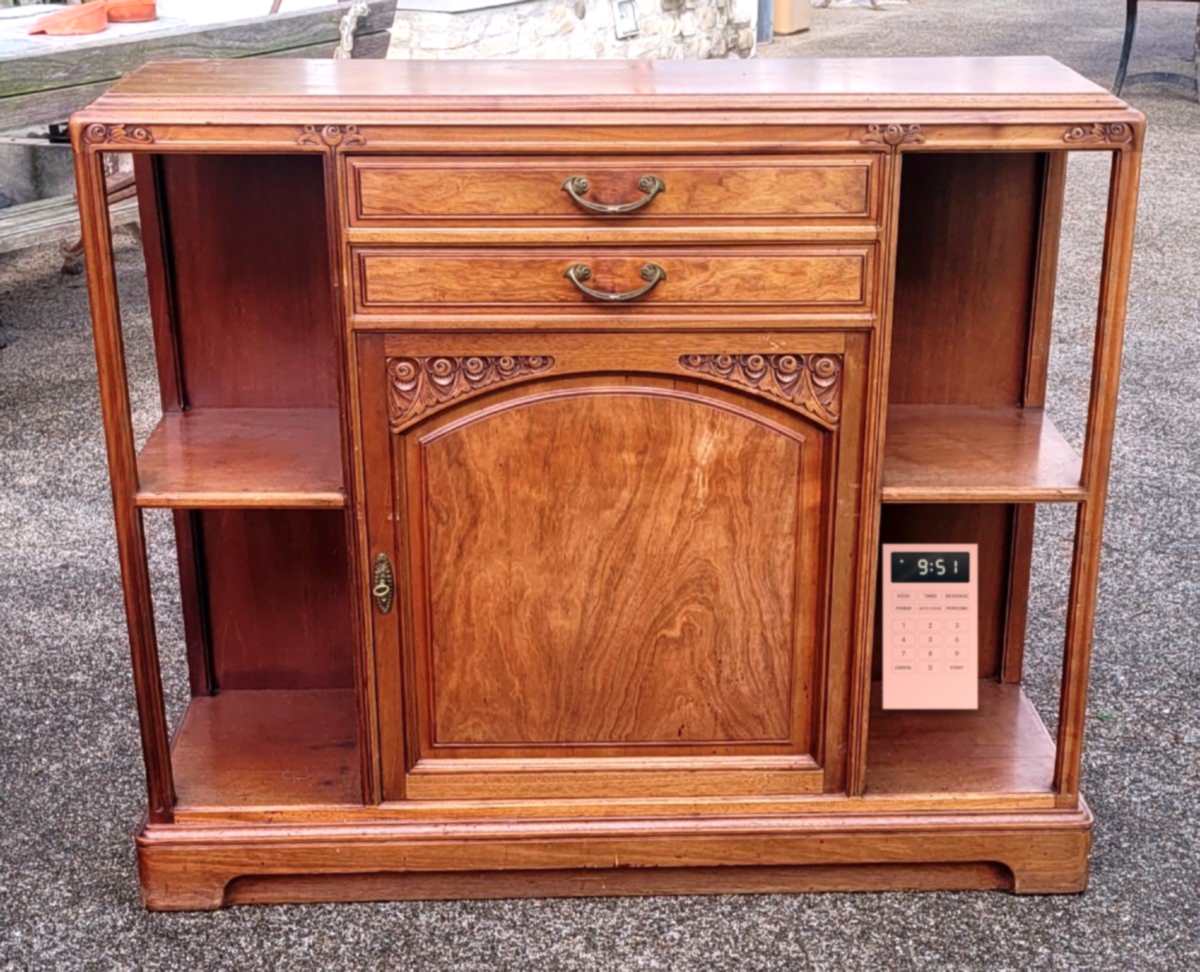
{"hour": 9, "minute": 51}
